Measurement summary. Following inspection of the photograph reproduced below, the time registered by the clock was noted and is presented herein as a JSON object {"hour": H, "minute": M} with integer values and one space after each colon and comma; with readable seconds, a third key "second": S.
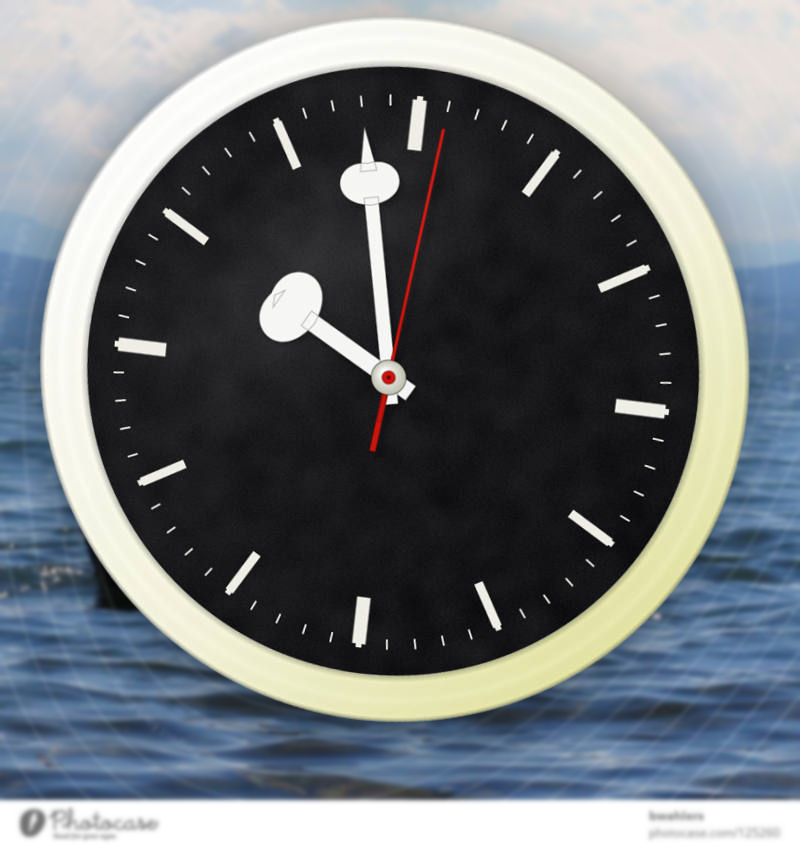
{"hour": 9, "minute": 58, "second": 1}
